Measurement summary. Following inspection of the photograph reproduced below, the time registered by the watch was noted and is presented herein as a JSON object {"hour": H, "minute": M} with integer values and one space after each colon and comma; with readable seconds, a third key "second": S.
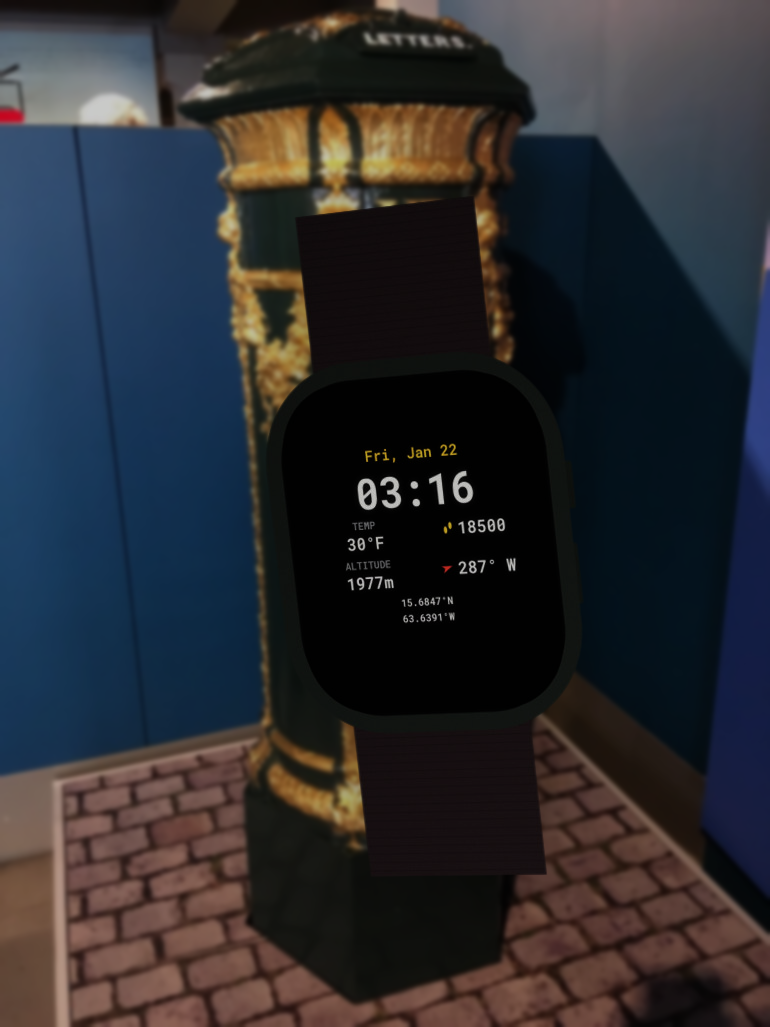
{"hour": 3, "minute": 16}
